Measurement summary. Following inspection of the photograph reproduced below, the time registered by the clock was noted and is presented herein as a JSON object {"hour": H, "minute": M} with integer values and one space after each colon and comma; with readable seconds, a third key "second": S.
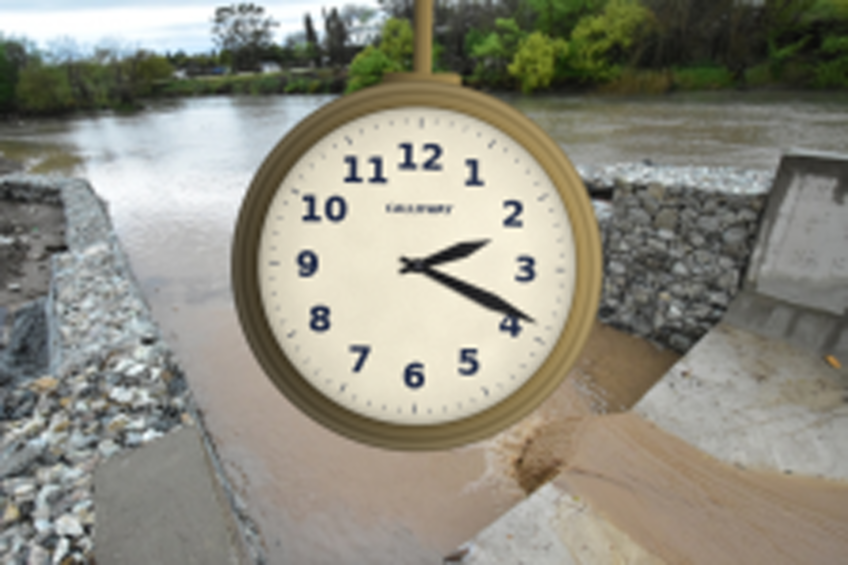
{"hour": 2, "minute": 19}
